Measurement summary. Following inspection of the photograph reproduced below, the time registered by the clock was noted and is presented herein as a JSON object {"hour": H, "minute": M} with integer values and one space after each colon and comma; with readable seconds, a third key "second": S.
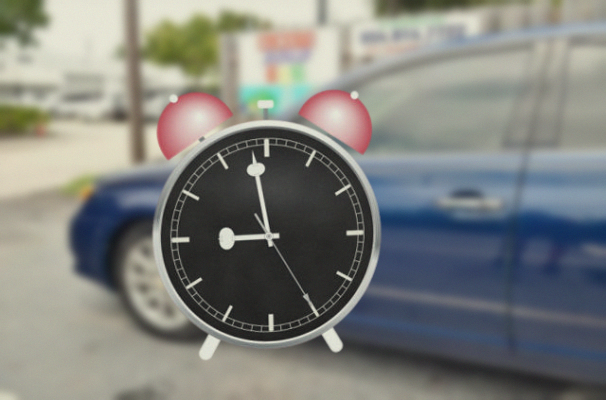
{"hour": 8, "minute": 58, "second": 25}
